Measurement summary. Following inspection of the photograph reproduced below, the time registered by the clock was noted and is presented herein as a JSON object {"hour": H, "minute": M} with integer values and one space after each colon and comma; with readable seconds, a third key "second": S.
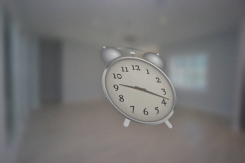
{"hour": 9, "minute": 18}
